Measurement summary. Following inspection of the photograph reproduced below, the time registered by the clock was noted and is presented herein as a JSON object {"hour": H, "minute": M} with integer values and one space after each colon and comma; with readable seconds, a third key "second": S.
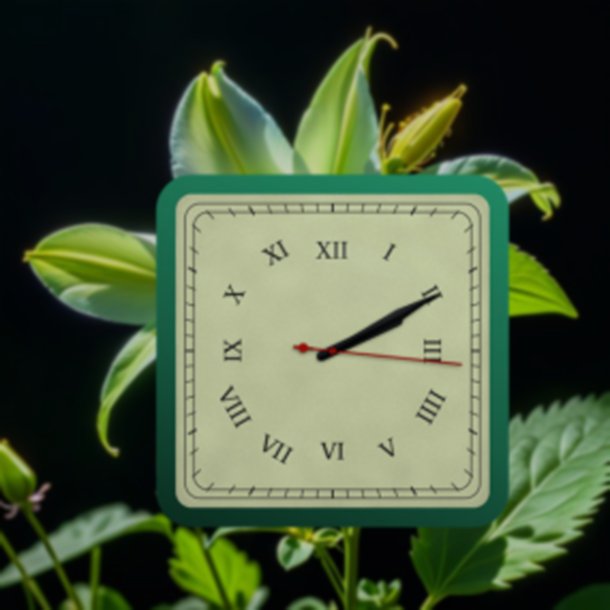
{"hour": 2, "minute": 10, "second": 16}
